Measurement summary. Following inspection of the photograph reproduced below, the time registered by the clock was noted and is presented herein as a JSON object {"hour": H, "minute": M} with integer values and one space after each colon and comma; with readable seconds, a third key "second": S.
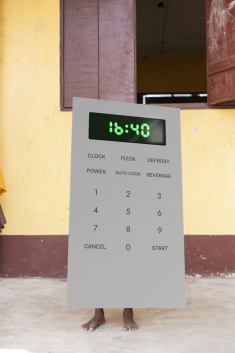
{"hour": 16, "minute": 40}
